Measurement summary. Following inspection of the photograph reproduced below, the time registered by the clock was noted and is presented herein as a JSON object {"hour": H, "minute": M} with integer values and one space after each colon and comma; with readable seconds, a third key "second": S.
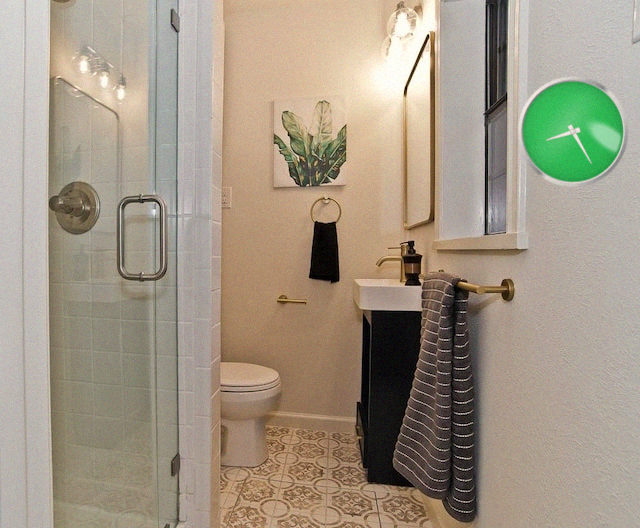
{"hour": 8, "minute": 25}
